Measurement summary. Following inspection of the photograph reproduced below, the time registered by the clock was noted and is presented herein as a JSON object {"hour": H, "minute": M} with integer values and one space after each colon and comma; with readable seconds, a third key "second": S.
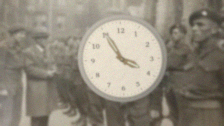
{"hour": 3, "minute": 55}
